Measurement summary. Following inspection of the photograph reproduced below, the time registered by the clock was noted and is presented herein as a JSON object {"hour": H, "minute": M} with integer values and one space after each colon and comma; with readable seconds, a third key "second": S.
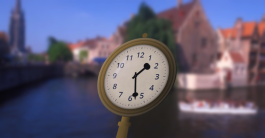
{"hour": 1, "minute": 28}
